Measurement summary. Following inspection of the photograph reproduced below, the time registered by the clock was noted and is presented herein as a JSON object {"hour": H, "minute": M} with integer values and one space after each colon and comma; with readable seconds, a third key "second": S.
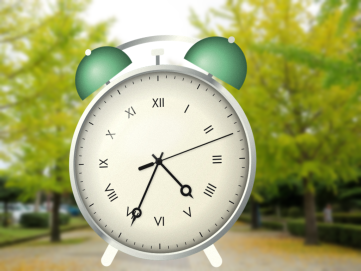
{"hour": 4, "minute": 34, "second": 12}
